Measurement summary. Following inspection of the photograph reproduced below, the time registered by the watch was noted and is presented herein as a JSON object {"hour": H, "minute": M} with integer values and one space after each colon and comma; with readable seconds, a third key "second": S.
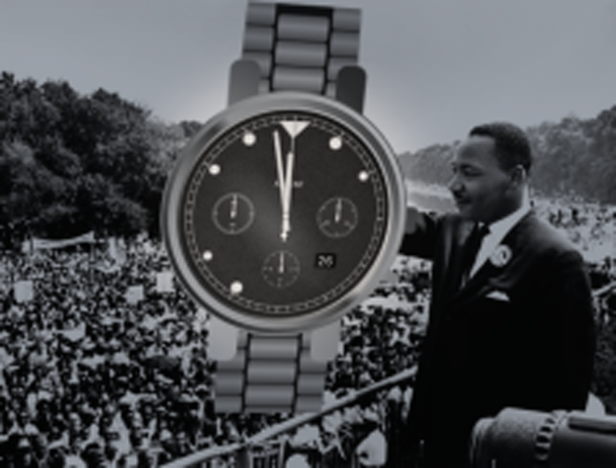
{"hour": 11, "minute": 58}
